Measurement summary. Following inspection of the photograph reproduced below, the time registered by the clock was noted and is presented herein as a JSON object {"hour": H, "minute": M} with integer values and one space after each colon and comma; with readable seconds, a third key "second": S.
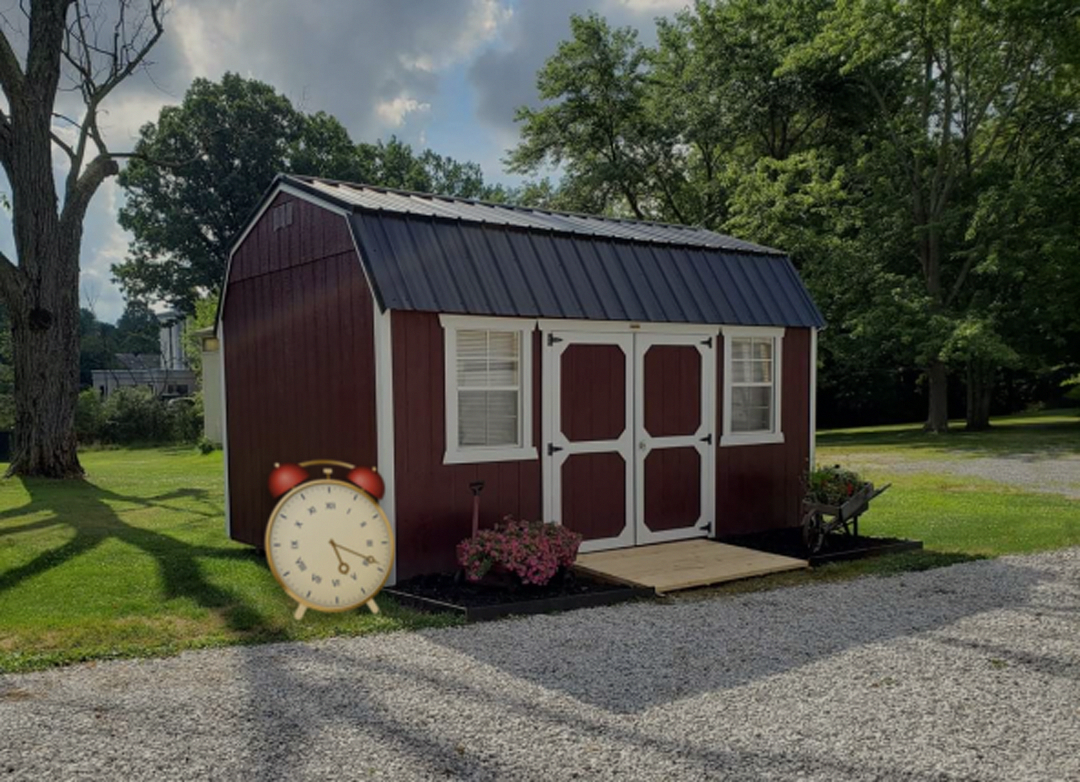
{"hour": 5, "minute": 19}
